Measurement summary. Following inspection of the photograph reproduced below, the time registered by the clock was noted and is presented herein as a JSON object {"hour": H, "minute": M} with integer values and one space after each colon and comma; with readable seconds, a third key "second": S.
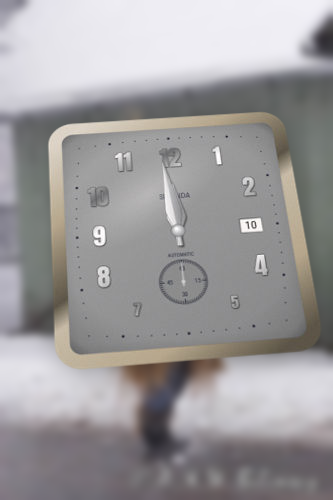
{"hour": 11, "minute": 59}
